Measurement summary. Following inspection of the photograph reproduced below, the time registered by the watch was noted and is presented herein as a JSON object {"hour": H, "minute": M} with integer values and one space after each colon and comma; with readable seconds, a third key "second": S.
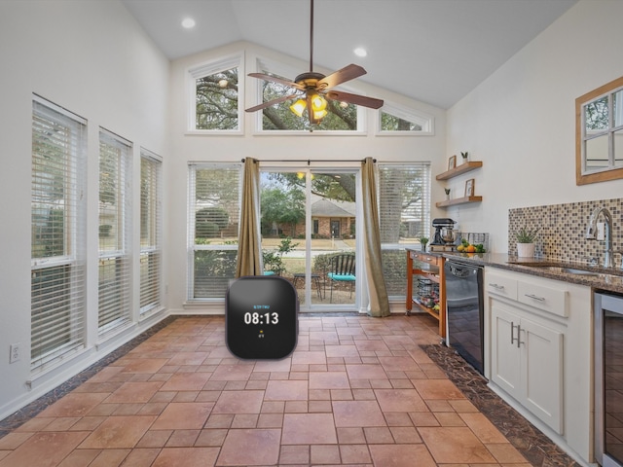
{"hour": 8, "minute": 13}
